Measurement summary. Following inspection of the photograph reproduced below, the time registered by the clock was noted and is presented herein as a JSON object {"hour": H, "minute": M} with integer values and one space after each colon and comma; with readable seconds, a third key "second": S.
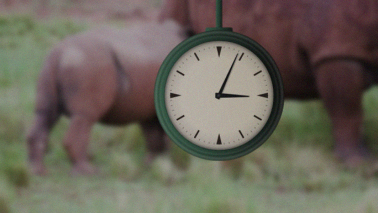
{"hour": 3, "minute": 4}
